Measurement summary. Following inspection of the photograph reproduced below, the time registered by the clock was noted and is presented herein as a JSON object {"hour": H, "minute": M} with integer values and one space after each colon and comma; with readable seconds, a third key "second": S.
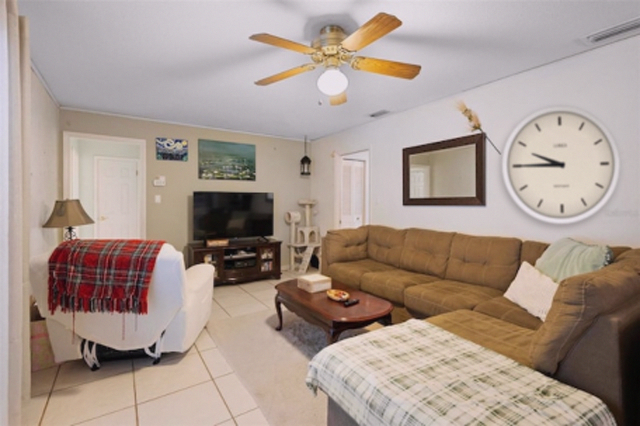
{"hour": 9, "minute": 45}
